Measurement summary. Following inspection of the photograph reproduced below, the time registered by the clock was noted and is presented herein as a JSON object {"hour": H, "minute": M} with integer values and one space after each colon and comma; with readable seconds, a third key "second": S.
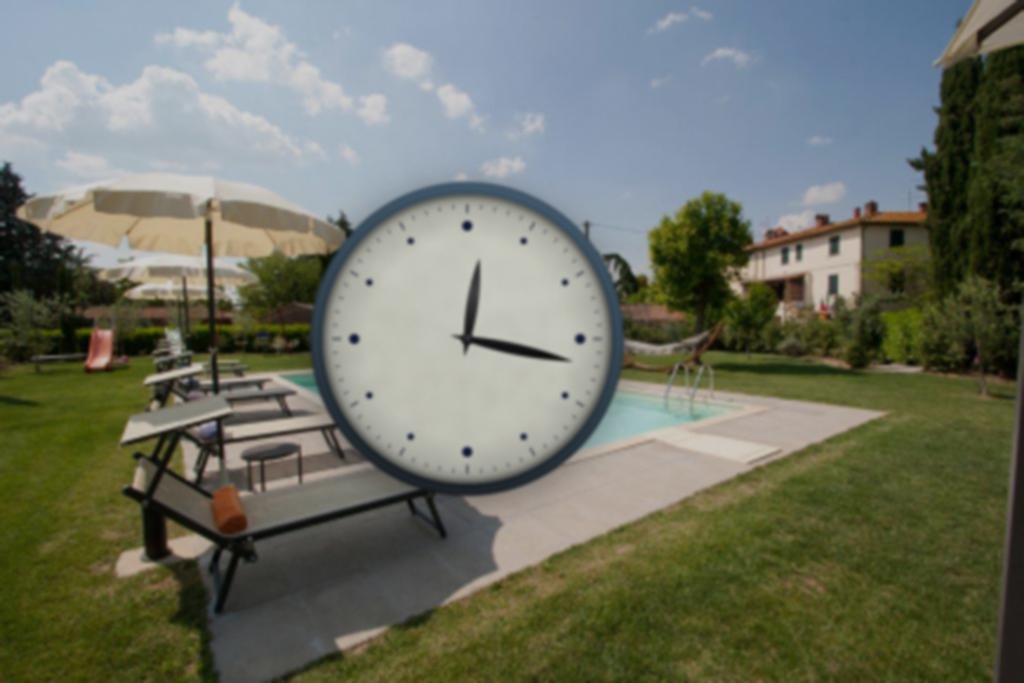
{"hour": 12, "minute": 17}
